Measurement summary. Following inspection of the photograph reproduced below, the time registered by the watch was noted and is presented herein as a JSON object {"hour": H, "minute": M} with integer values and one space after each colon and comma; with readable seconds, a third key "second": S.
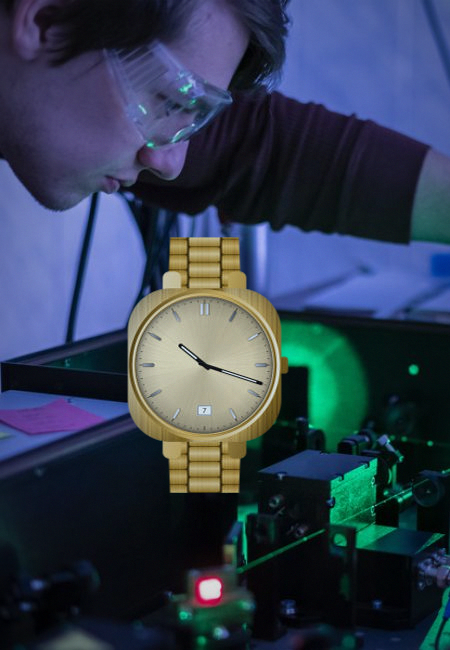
{"hour": 10, "minute": 18}
